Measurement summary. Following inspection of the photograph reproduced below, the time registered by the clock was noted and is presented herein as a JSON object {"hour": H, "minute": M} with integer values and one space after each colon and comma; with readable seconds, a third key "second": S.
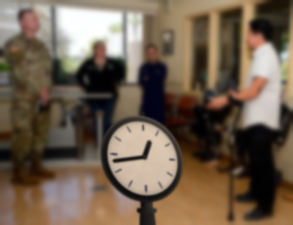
{"hour": 12, "minute": 43}
